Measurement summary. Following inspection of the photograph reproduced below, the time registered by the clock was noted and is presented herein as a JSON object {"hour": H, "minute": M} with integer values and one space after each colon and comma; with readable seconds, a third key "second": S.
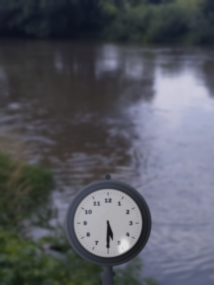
{"hour": 5, "minute": 30}
